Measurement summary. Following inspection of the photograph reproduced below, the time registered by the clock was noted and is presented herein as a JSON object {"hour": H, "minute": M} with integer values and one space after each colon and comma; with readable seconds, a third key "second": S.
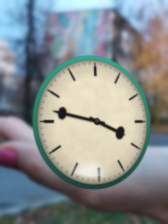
{"hour": 3, "minute": 47}
